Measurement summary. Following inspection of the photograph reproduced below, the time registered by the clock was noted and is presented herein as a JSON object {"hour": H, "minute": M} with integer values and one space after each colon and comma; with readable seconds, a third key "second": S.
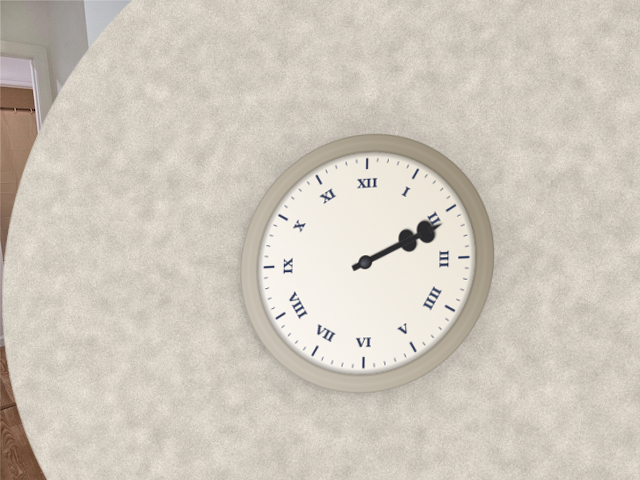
{"hour": 2, "minute": 11}
